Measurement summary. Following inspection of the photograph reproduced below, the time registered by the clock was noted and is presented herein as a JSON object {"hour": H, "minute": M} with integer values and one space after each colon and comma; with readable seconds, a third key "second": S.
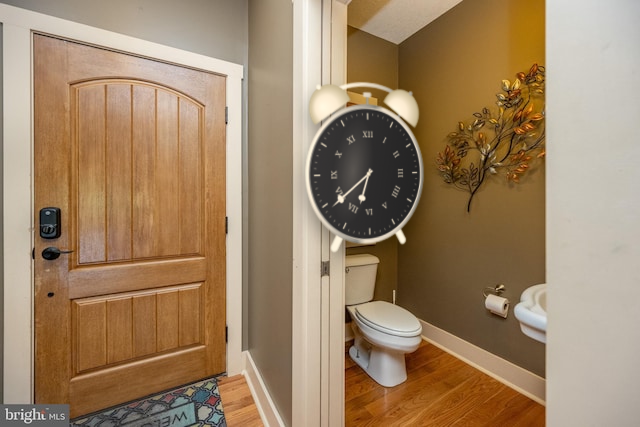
{"hour": 6, "minute": 39}
